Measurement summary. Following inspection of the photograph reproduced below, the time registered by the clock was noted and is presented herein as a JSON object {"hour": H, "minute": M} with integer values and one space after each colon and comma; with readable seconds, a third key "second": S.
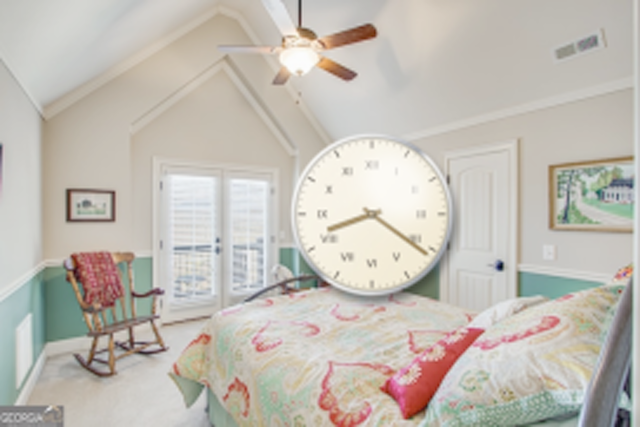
{"hour": 8, "minute": 21}
